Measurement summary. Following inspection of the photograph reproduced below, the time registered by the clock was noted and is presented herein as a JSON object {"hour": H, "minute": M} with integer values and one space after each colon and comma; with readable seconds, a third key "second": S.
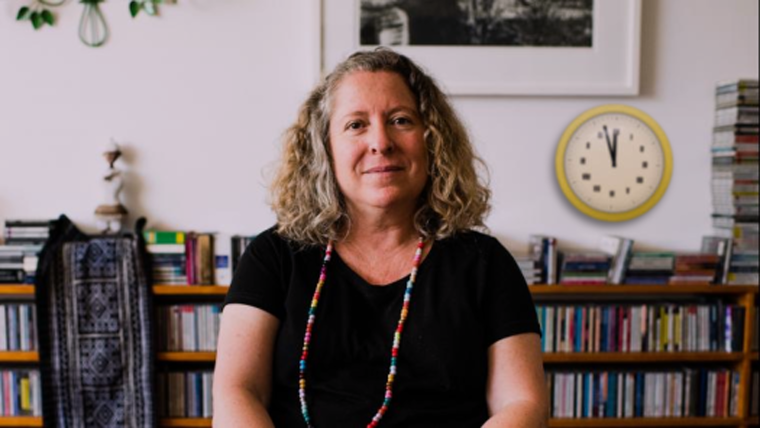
{"hour": 11, "minute": 57}
